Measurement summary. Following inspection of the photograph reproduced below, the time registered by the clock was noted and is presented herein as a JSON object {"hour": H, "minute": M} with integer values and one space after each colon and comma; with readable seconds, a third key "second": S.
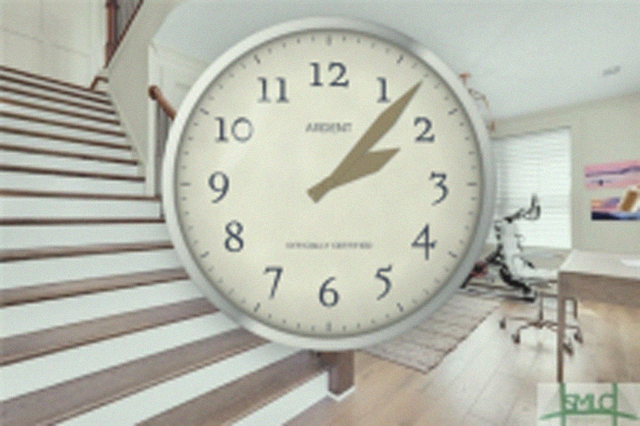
{"hour": 2, "minute": 7}
